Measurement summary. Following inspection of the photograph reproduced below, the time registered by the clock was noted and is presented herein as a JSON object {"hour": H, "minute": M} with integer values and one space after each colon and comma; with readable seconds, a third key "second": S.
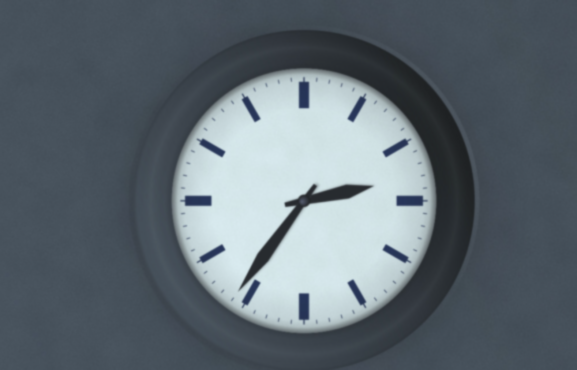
{"hour": 2, "minute": 36}
